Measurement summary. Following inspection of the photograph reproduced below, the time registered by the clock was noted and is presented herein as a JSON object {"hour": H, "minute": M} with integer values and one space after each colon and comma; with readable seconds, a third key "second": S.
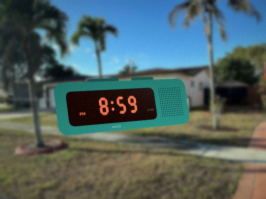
{"hour": 8, "minute": 59}
